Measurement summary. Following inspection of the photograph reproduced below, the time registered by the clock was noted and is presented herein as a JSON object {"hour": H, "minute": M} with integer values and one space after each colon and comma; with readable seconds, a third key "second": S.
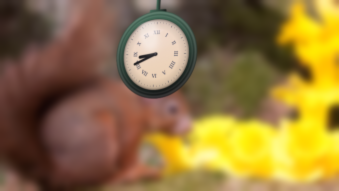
{"hour": 8, "minute": 41}
